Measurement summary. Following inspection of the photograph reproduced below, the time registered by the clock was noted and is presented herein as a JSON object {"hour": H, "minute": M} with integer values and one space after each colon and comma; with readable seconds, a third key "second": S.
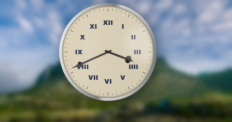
{"hour": 3, "minute": 41}
